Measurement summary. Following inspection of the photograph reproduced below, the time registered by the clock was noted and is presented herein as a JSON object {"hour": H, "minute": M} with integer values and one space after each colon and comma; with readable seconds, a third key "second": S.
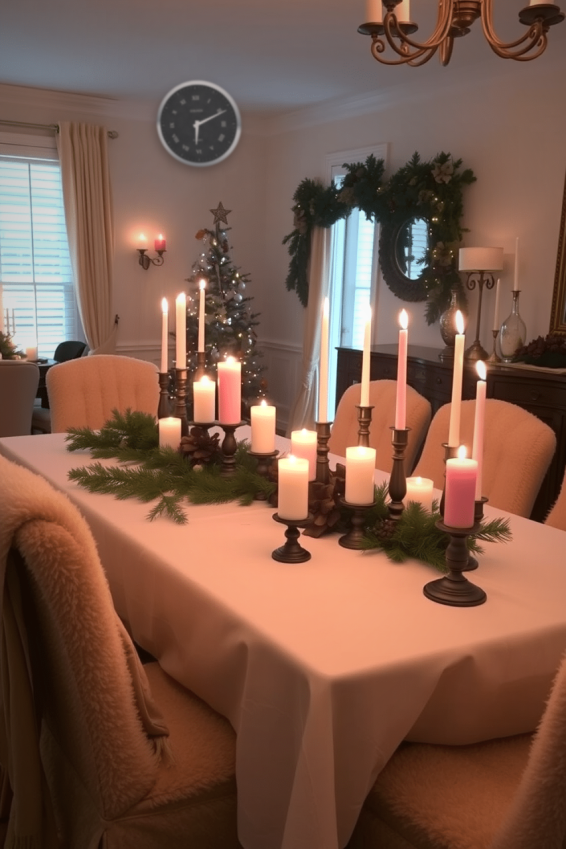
{"hour": 6, "minute": 11}
